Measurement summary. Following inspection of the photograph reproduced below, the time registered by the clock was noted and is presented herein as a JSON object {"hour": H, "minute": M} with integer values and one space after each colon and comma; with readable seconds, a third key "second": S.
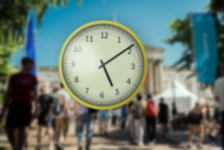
{"hour": 5, "minute": 9}
